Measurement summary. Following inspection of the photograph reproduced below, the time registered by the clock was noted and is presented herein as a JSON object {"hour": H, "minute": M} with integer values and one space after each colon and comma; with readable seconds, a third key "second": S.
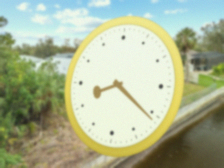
{"hour": 8, "minute": 21}
